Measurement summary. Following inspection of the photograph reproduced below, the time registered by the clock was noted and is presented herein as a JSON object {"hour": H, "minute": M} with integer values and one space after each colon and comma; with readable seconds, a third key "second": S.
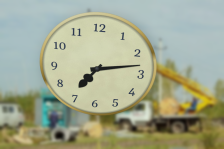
{"hour": 7, "minute": 13}
